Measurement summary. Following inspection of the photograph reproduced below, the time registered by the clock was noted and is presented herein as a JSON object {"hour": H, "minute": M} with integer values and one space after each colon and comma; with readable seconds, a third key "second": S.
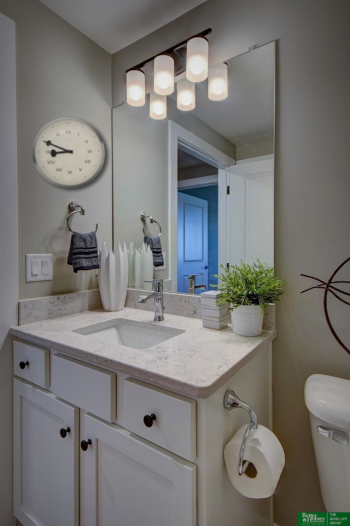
{"hour": 8, "minute": 49}
